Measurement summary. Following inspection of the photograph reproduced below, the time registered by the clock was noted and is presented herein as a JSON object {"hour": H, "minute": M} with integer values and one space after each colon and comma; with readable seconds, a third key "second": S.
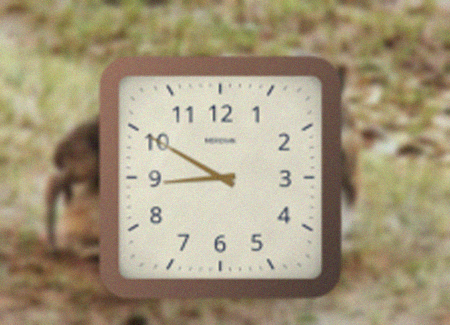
{"hour": 8, "minute": 50}
